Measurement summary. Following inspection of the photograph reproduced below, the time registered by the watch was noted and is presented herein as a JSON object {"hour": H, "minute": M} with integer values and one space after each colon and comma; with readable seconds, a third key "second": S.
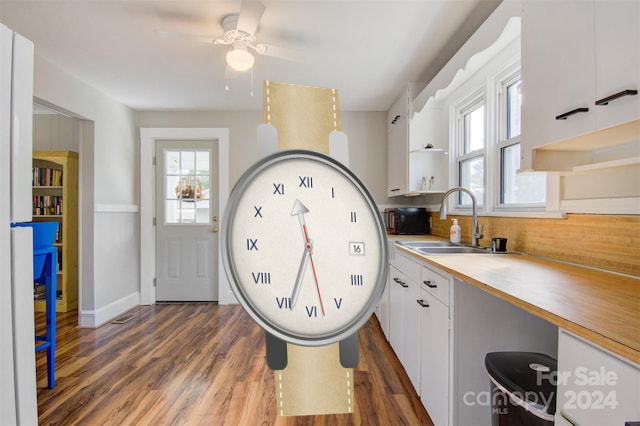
{"hour": 11, "minute": 33, "second": 28}
